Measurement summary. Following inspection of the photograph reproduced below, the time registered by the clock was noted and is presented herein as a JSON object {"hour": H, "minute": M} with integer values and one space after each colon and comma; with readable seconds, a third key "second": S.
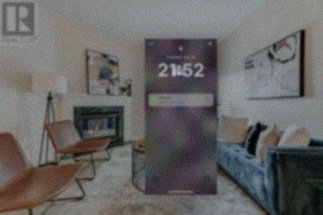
{"hour": 21, "minute": 52}
